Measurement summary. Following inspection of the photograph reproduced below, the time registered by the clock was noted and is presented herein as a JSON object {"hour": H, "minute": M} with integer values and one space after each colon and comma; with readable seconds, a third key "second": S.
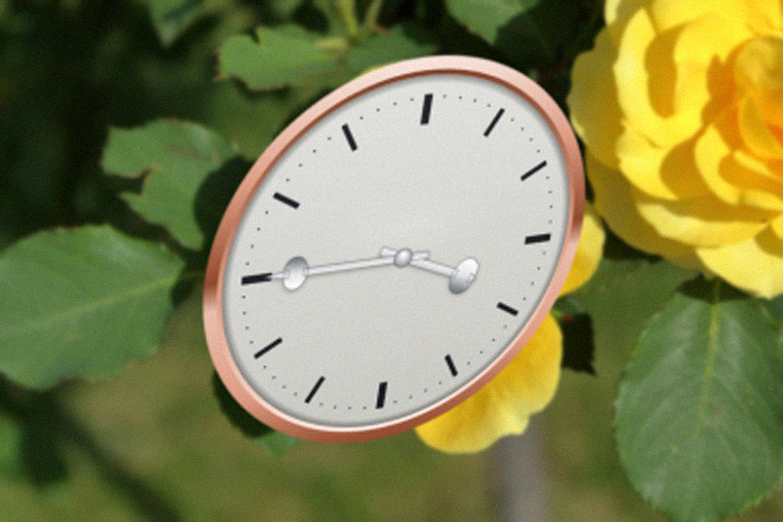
{"hour": 3, "minute": 45}
